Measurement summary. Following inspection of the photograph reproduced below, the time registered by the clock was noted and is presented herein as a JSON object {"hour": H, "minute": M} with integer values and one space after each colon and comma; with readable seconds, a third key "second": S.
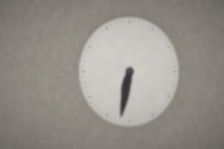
{"hour": 6, "minute": 32}
